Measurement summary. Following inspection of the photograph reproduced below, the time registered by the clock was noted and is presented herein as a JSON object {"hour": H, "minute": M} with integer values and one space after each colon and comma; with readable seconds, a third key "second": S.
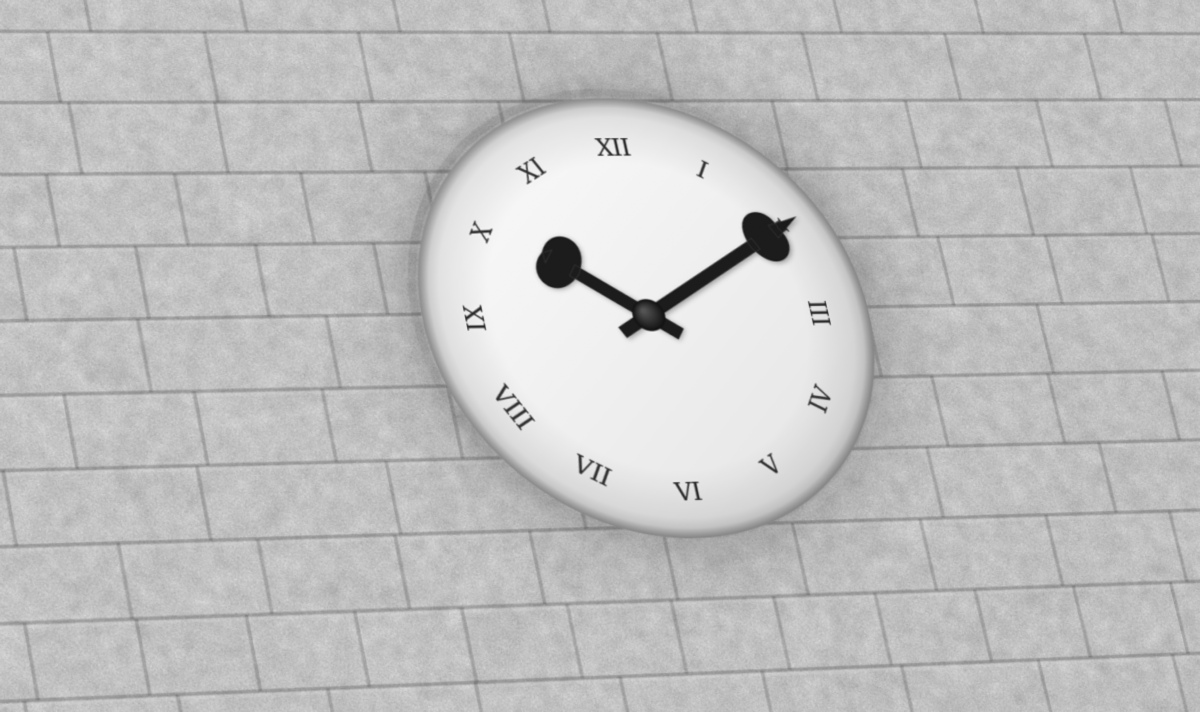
{"hour": 10, "minute": 10}
